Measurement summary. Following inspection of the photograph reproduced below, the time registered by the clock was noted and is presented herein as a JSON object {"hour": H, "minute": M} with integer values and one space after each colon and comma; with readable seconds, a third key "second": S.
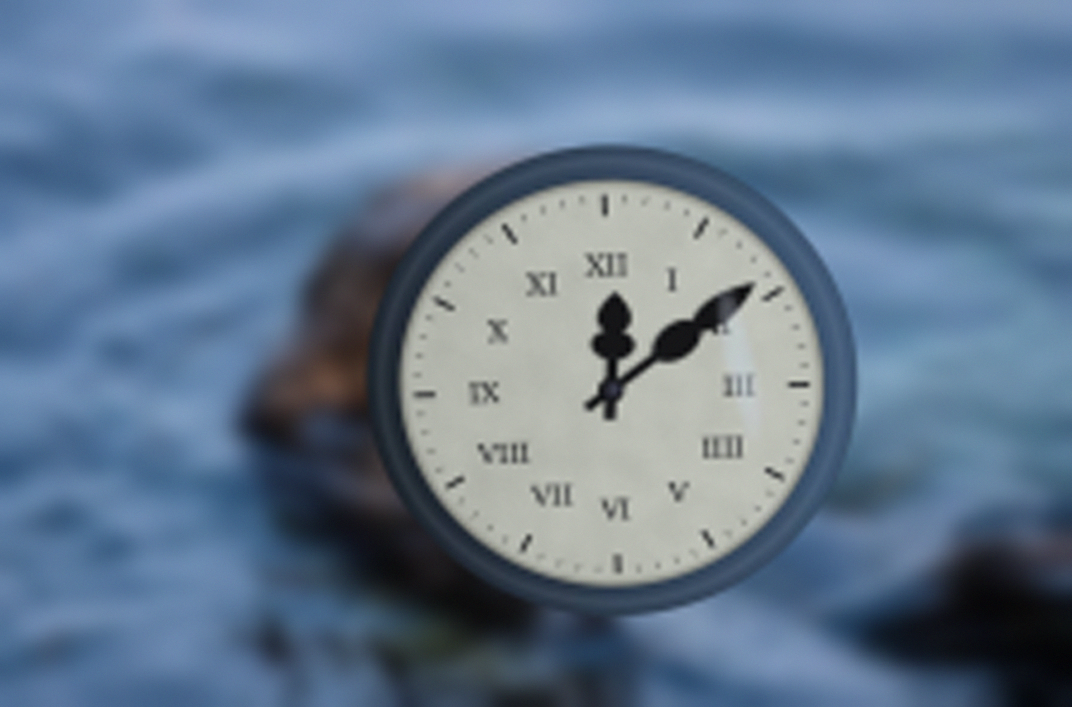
{"hour": 12, "minute": 9}
